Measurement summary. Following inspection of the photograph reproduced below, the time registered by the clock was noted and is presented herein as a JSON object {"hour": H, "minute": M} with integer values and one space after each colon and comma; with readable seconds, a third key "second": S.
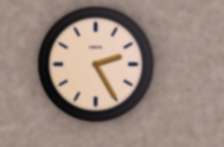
{"hour": 2, "minute": 25}
